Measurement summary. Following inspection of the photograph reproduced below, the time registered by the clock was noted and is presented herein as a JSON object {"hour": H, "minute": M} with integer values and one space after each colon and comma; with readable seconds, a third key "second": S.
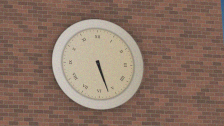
{"hour": 5, "minute": 27}
